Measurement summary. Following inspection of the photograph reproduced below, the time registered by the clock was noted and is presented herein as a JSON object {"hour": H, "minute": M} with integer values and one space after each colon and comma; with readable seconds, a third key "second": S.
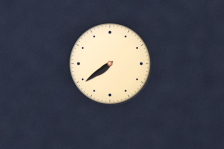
{"hour": 7, "minute": 39}
